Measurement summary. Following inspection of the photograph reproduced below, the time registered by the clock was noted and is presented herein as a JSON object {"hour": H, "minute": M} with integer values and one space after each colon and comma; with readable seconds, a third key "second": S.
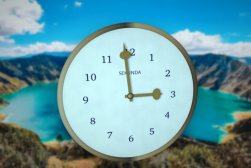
{"hour": 2, "minute": 59}
